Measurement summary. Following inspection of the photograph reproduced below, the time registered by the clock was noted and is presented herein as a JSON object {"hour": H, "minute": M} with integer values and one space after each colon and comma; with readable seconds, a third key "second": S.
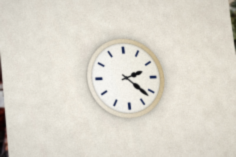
{"hour": 2, "minute": 22}
